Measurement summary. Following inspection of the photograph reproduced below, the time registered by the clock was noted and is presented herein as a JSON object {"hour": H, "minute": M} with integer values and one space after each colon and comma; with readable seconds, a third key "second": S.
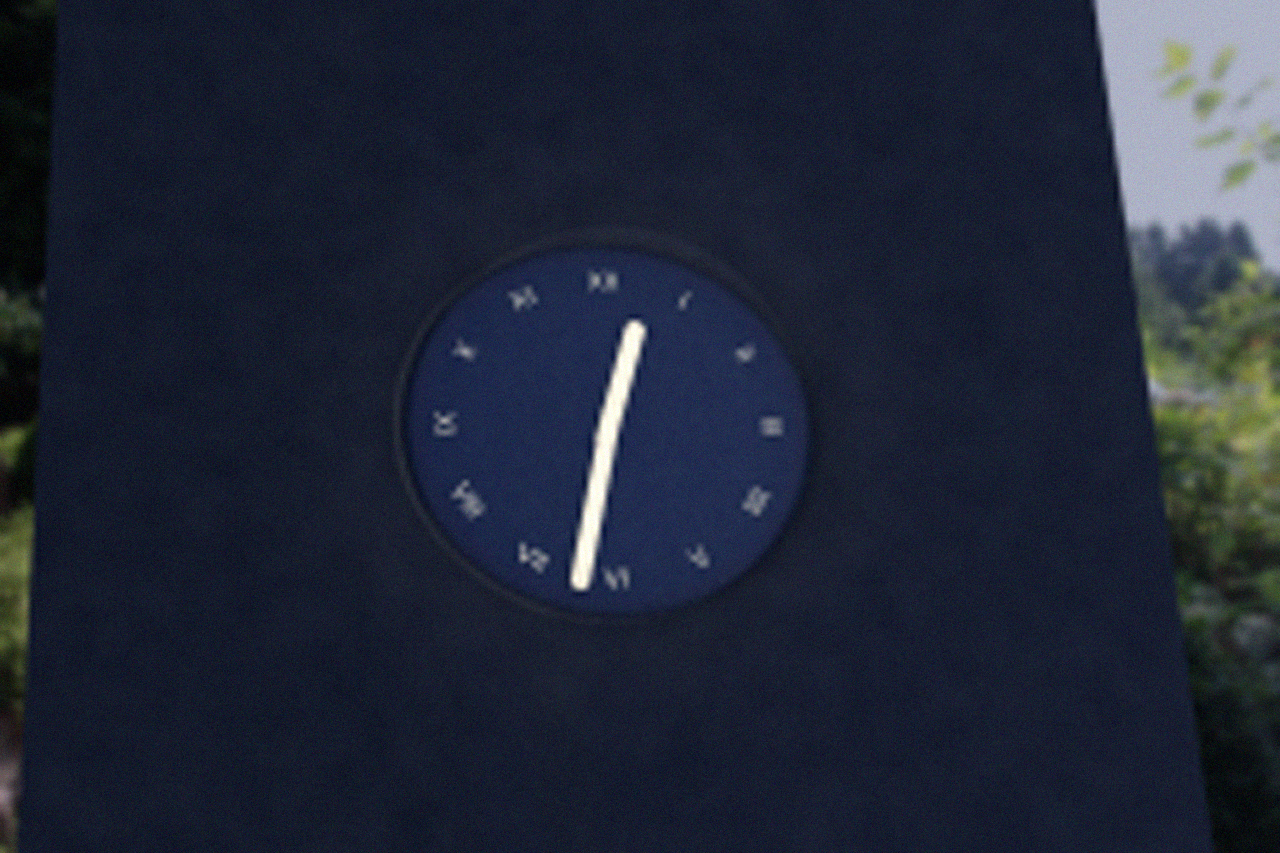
{"hour": 12, "minute": 32}
